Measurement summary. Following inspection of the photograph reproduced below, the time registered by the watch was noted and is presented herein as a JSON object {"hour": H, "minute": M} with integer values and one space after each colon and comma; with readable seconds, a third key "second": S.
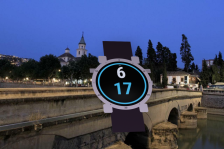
{"hour": 6, "minute": 17}
